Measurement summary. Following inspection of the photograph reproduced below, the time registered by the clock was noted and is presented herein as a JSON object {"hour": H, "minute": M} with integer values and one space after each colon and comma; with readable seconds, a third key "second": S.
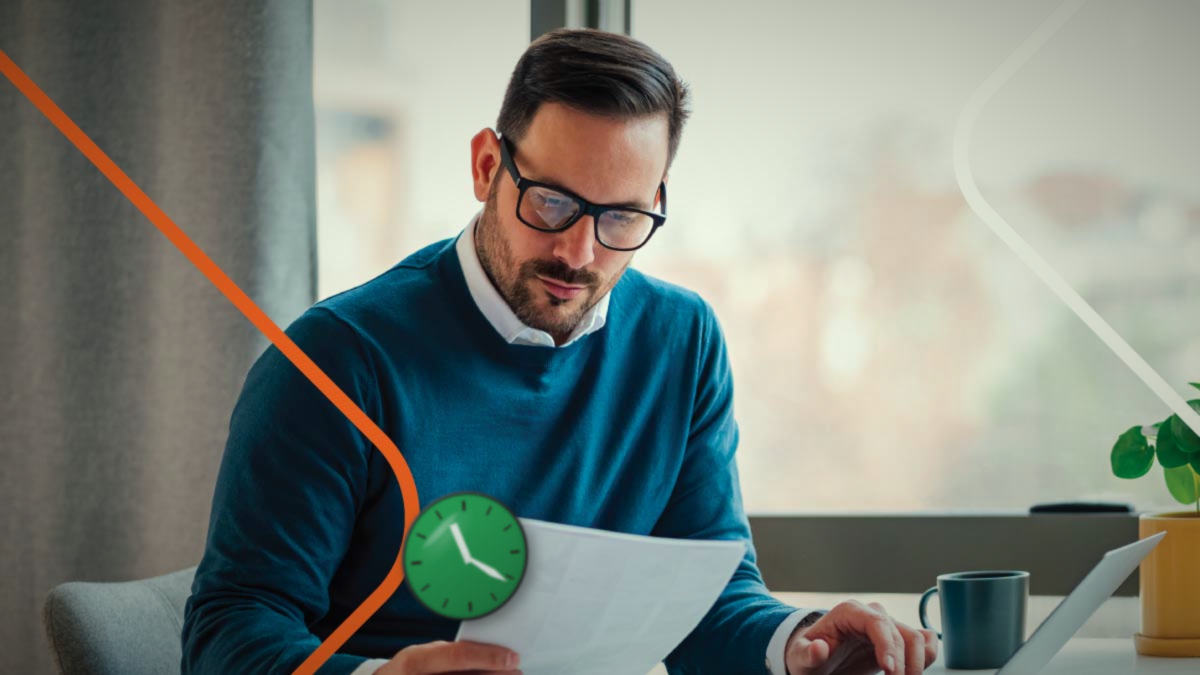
{"hour": 11, "minute": 21}
